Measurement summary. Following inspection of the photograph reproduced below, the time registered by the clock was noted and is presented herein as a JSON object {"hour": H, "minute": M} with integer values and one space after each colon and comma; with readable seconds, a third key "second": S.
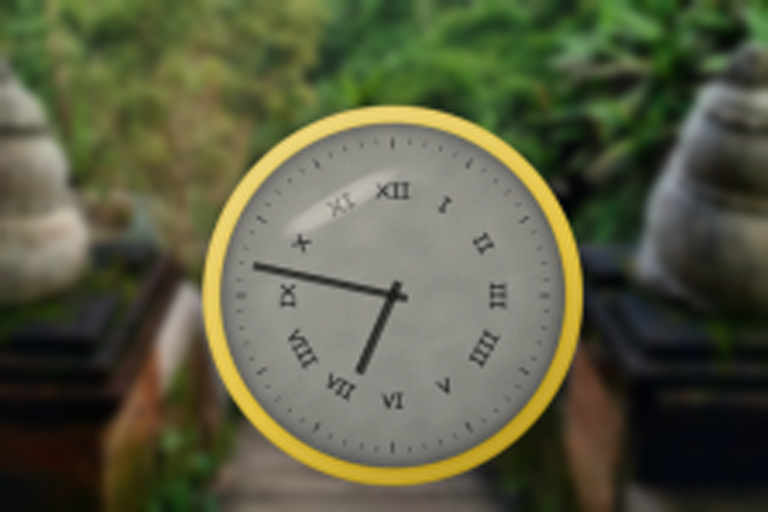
{"hour": 6, "minute": 47}
